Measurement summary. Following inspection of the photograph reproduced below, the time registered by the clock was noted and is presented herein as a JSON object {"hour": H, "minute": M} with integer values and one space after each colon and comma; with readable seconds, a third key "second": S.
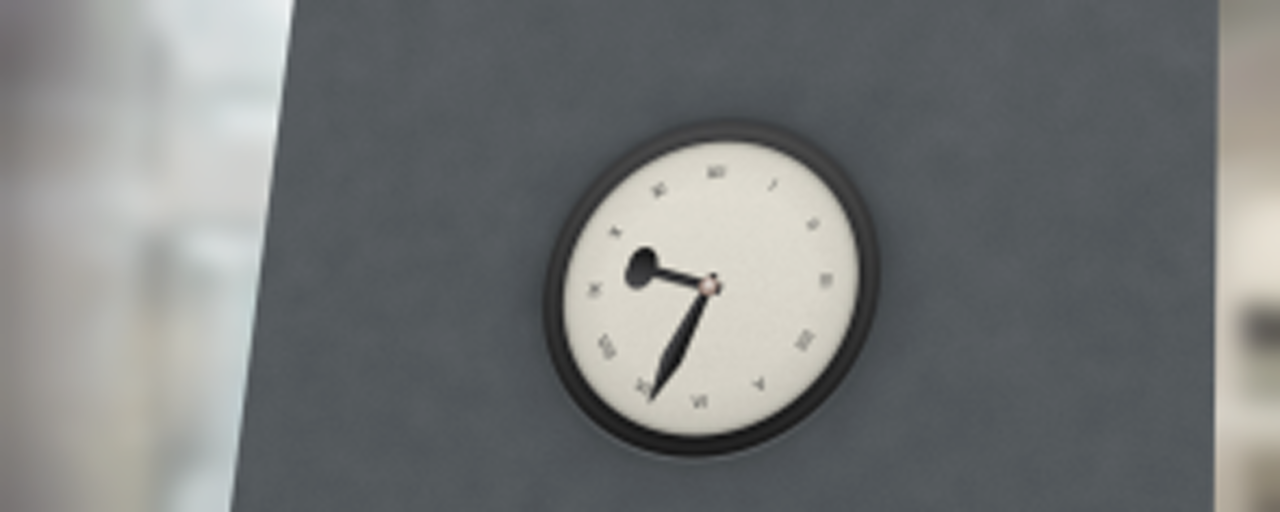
{"hour": 9, "minute": 34}
